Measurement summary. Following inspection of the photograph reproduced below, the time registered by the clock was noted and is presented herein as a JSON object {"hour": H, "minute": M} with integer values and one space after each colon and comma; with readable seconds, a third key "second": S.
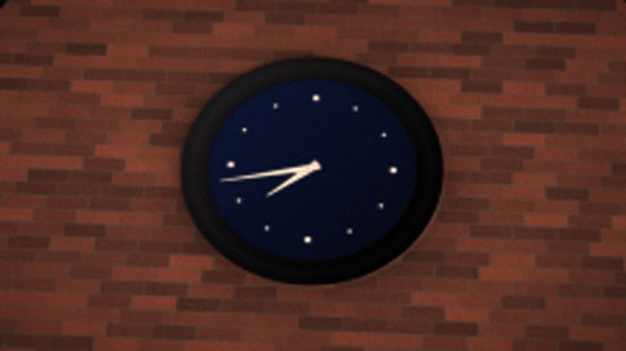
{"hour": 7, "minute": 43}
